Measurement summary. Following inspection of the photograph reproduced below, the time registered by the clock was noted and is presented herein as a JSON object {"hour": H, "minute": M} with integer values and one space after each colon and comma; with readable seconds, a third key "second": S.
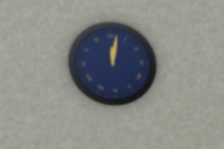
{"hour": 12, "minute": 2}
